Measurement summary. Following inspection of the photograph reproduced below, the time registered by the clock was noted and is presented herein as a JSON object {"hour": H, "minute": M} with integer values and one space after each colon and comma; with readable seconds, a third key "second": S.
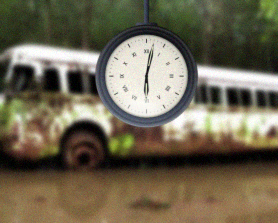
{"hour": 6, "minute": 2}
